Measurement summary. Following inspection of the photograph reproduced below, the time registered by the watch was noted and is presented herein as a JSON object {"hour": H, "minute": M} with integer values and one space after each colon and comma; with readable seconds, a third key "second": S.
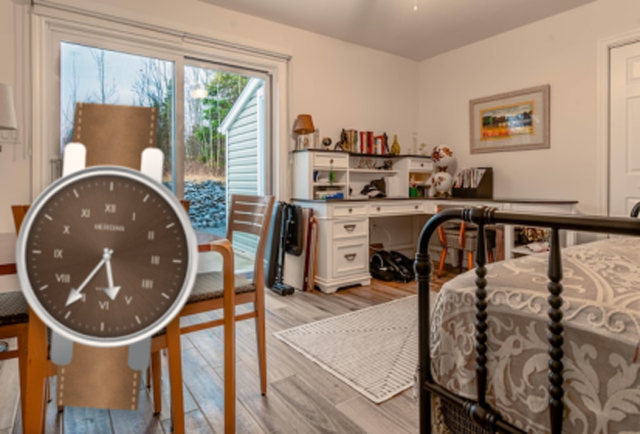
{"hour": 5, "minute": 36}
